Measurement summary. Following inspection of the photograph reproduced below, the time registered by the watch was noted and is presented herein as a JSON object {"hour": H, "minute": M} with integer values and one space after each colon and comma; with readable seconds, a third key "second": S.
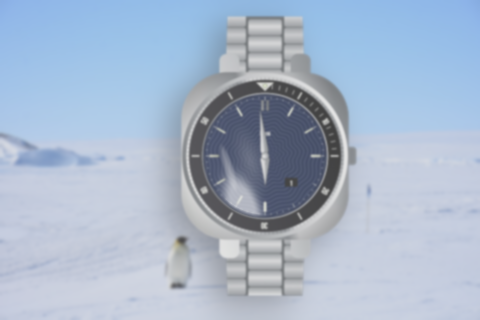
{"hour": 5, "minute": 59}
